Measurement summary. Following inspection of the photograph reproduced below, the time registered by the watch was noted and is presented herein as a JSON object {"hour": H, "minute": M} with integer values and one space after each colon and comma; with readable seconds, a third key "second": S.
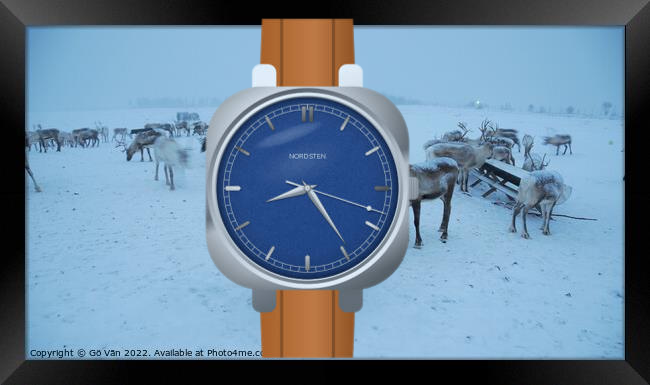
{"hour": 8, "minute": 24, "second": 18}
